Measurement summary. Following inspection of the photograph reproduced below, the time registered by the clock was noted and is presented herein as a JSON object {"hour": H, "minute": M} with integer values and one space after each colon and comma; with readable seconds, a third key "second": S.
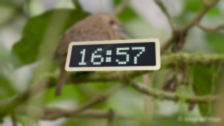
{"hour": 16, "minute": 57}
